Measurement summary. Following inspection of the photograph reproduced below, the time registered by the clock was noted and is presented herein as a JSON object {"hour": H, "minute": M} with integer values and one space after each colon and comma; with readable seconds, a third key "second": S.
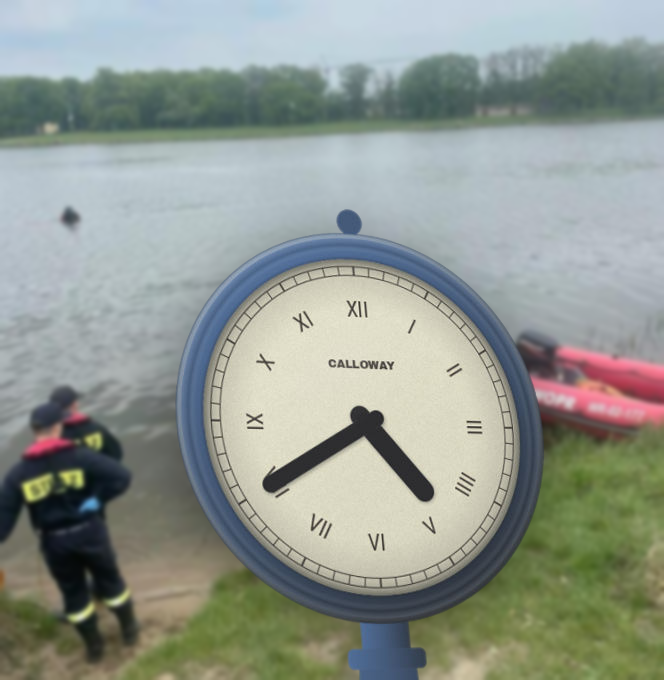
{"hour": 4, "minute": 40}
